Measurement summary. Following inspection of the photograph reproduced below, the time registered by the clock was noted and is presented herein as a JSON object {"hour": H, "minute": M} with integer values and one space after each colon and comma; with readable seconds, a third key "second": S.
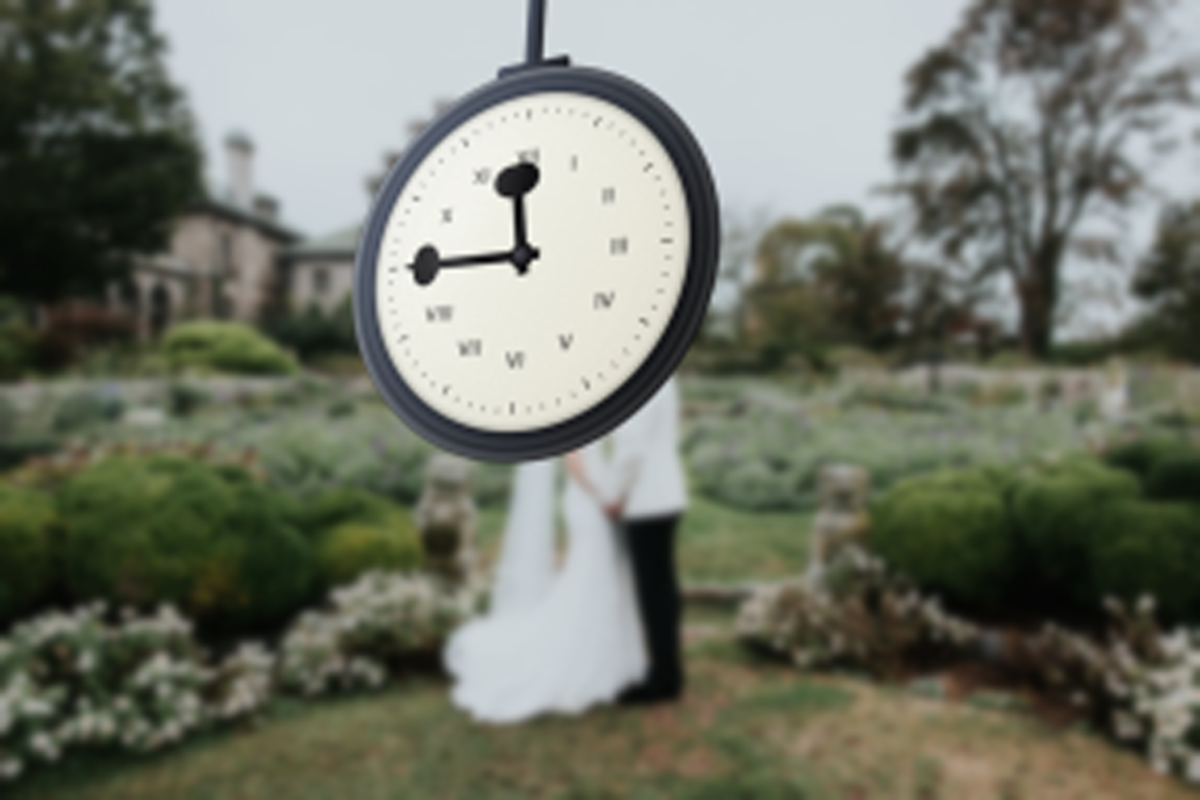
{"hour": 11, "minute": 45}
